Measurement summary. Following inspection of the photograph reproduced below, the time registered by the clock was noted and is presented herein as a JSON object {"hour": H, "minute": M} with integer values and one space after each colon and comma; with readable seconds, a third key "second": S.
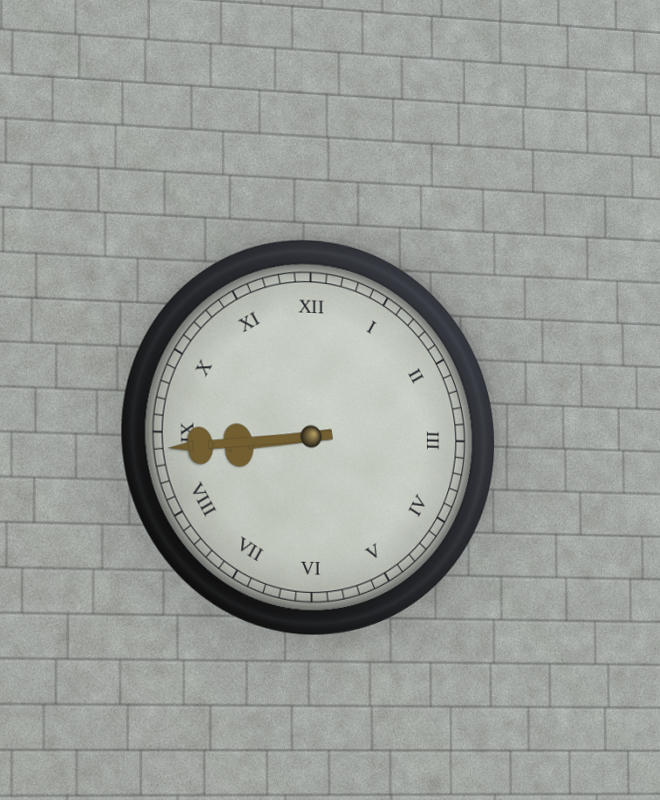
{"hour": 8, "minute": 44}
